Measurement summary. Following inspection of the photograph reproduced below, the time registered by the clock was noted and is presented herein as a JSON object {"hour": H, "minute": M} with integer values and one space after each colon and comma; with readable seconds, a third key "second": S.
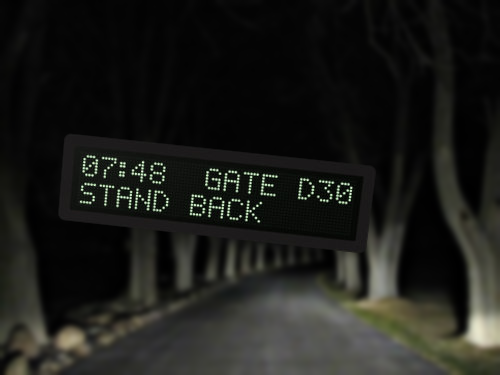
{"hour": 7, "minute": 48}
